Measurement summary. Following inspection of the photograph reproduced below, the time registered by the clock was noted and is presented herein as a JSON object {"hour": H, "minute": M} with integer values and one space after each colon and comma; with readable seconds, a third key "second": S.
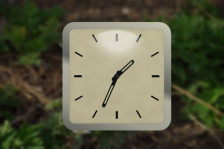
{"hour": 1, "minute": 34}
